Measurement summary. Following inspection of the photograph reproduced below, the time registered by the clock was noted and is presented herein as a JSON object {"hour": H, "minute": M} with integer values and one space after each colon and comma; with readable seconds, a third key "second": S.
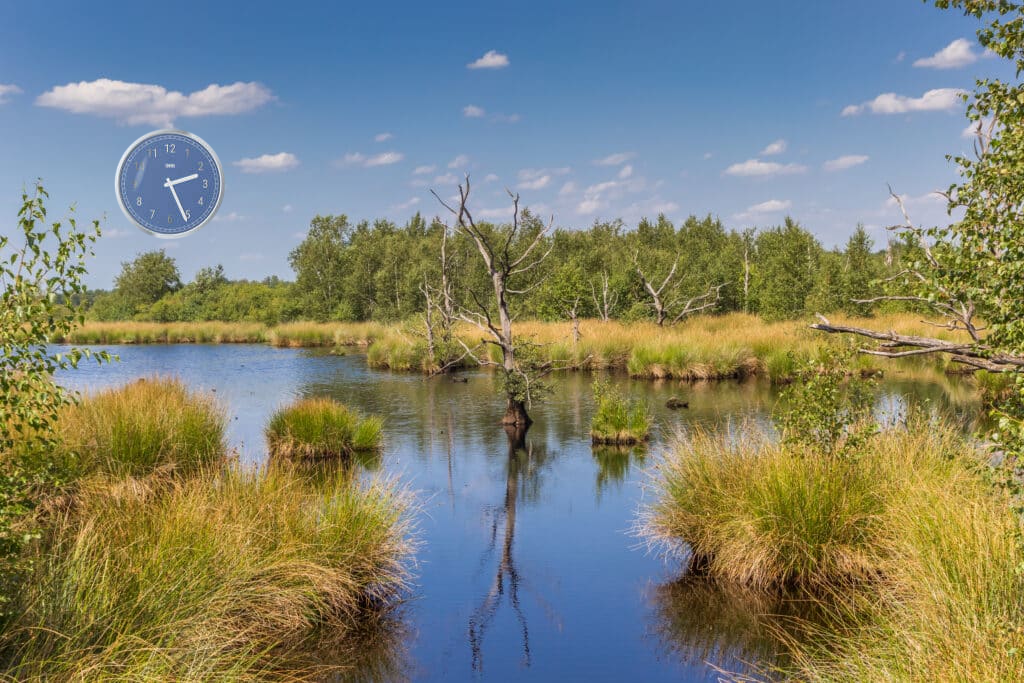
{"hour": 2, "minute": 26}
